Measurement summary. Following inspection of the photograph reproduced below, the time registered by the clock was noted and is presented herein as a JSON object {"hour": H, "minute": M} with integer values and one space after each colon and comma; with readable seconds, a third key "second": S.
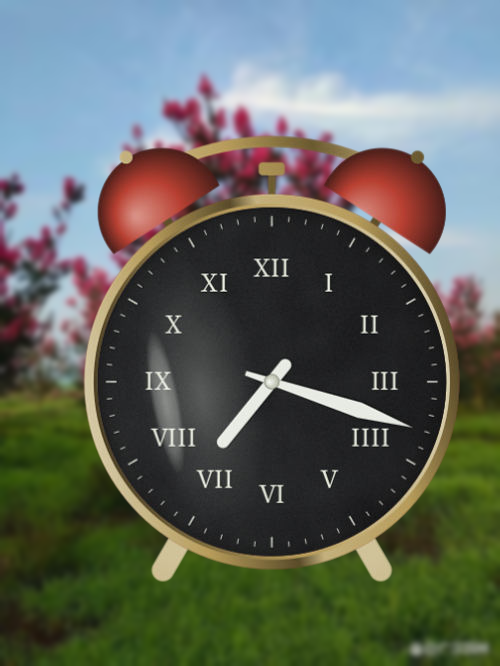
{"hour": 7, "minute": 18}
